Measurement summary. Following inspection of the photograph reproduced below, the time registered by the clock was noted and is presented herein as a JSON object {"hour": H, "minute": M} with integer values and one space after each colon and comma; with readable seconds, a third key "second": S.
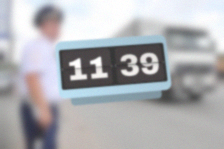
{"hour": 11, "minute": 39}
